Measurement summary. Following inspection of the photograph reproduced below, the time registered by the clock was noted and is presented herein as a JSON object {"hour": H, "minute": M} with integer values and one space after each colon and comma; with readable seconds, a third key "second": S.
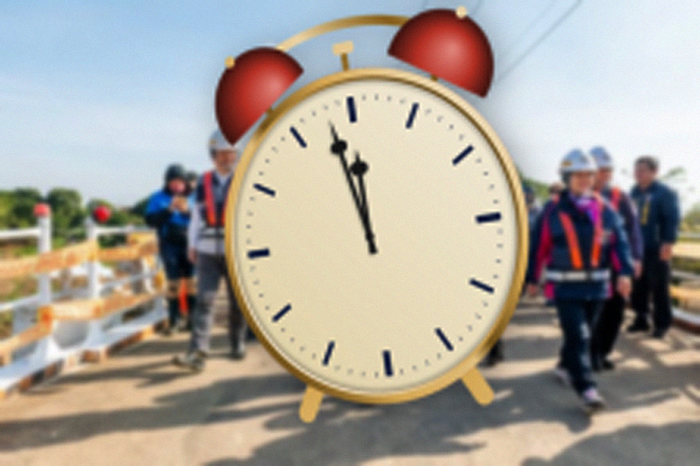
{"hour": 11, "minute": 58}
